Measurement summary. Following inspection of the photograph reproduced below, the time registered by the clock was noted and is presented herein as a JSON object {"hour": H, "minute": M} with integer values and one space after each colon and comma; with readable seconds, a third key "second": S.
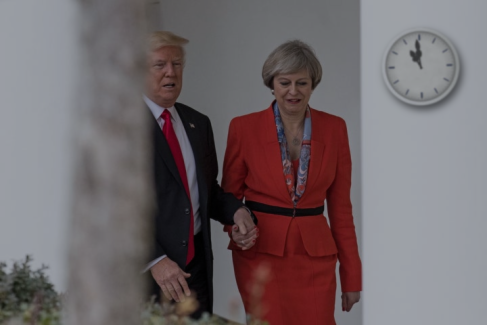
{"hour": 10, "minute": 59}
